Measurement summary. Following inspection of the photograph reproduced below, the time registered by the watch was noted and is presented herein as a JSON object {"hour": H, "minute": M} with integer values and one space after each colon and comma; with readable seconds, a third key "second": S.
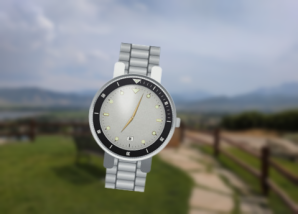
{"hour": 7, "minute": 3}
